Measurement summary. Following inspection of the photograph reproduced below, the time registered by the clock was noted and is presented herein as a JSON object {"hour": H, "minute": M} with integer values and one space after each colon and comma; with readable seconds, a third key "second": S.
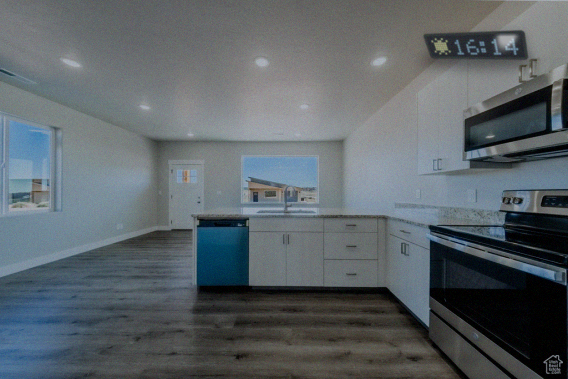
{"hour": 16, "minute": 14}
